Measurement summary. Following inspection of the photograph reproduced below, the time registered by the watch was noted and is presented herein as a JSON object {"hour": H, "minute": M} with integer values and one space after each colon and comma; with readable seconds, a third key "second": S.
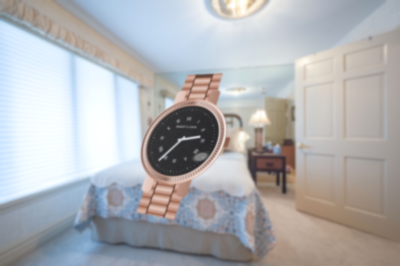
{"hour": 2, "minute": 36}
